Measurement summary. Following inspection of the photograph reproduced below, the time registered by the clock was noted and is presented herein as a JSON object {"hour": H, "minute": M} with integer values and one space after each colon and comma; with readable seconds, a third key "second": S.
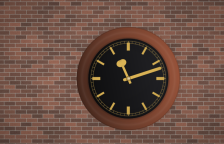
{"hour": 11, "minute": 12}
